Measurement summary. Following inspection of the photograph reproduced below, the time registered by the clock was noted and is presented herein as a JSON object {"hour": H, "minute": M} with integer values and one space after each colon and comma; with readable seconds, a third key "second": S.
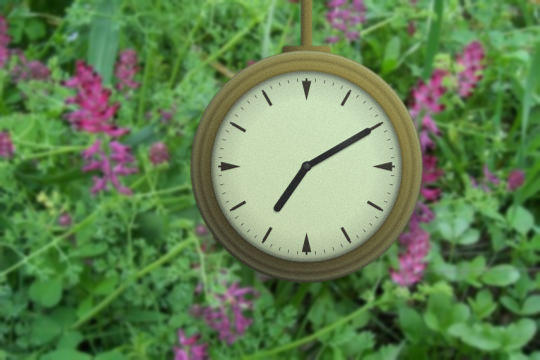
{"hour": 7, "minute": 10}
